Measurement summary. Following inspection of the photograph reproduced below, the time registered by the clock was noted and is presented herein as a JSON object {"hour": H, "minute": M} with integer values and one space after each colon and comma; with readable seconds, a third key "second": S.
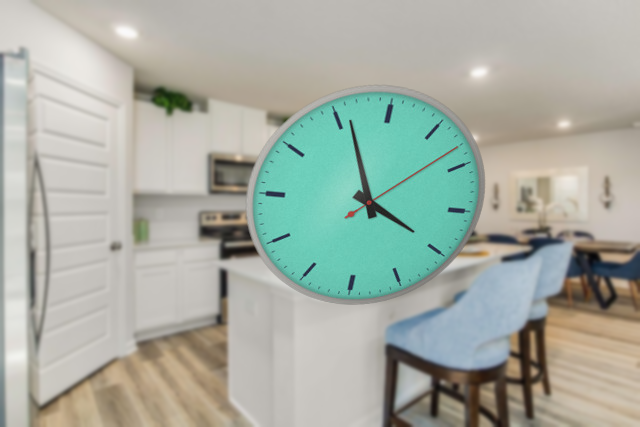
{"hour": 3, "minute": 56, "second": 8}
